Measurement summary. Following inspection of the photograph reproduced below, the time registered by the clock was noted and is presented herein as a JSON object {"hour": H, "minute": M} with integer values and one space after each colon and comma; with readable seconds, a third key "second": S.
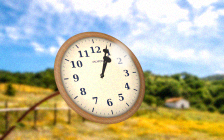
{"hour": 1, "minute": 4}
